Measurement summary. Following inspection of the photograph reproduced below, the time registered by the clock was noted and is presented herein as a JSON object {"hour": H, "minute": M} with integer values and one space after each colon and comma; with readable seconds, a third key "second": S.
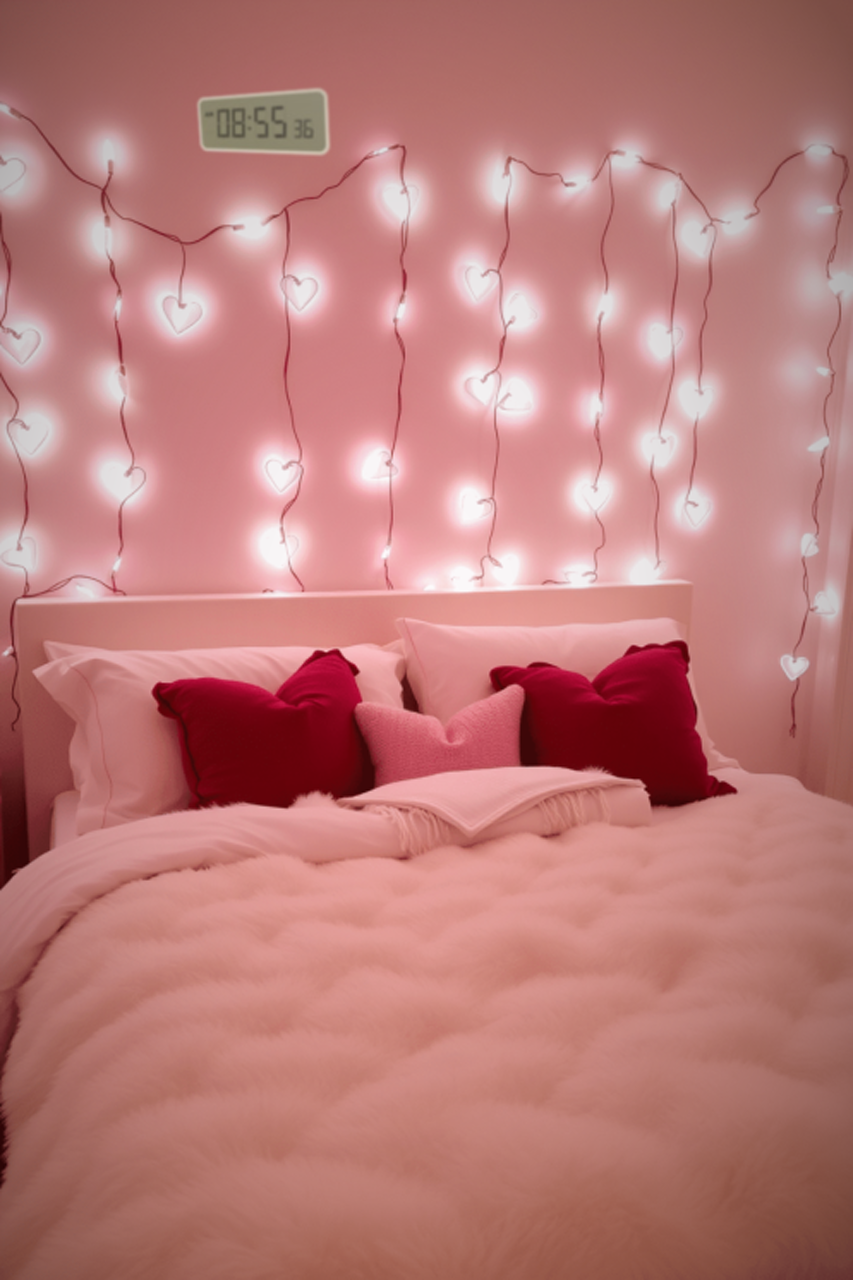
{"hour": 8, "minute": 55, "second": 36}
